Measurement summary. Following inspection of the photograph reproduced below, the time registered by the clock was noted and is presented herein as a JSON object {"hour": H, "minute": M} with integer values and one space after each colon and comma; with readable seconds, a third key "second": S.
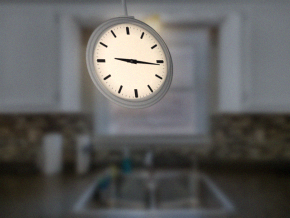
{"hour": 9, "minute": 16}
